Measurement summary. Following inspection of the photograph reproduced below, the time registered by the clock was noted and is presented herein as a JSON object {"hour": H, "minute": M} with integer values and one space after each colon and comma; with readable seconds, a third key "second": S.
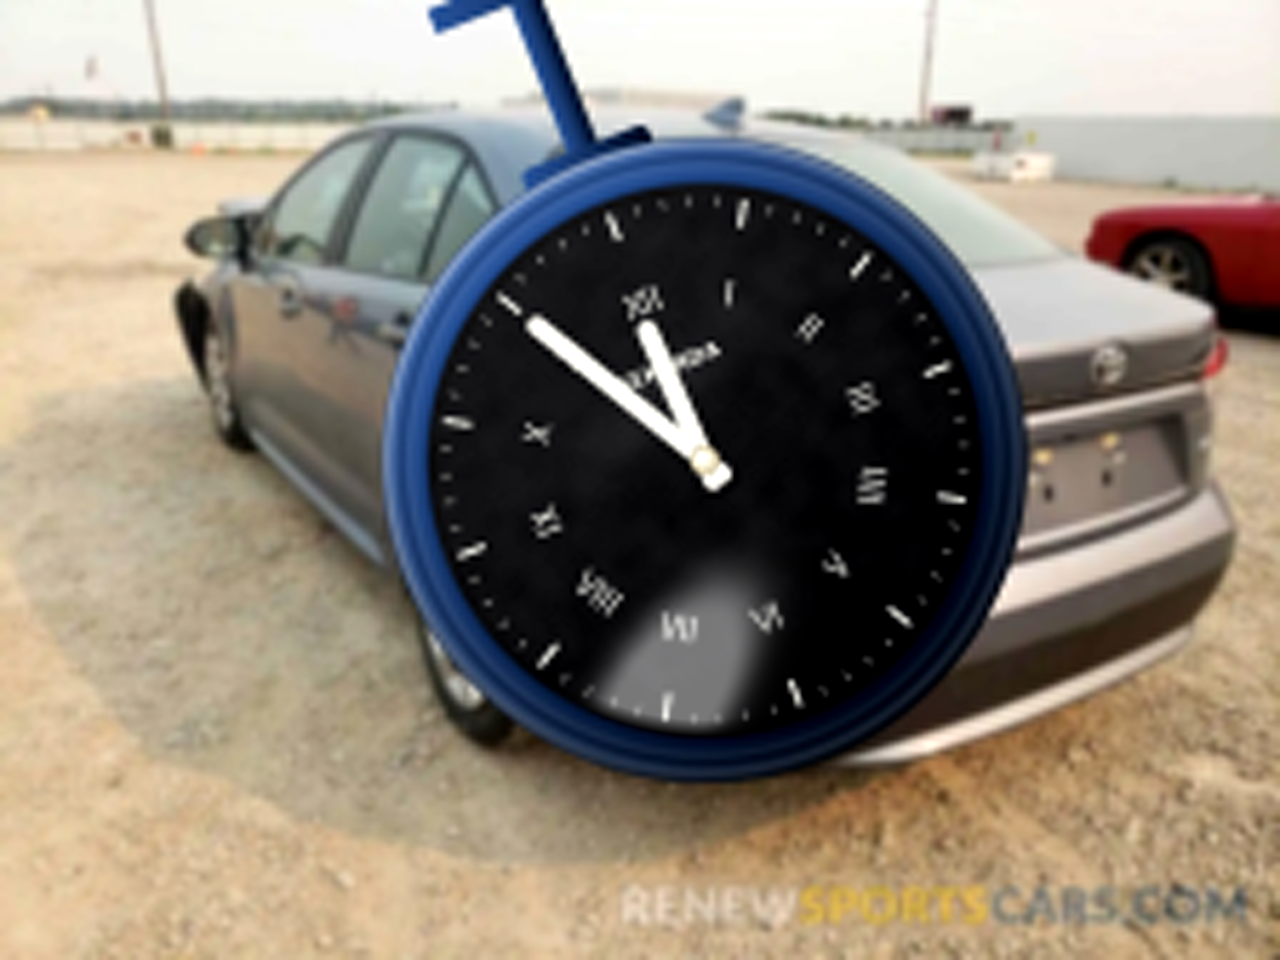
{"hour": 11, "minute": 55}
